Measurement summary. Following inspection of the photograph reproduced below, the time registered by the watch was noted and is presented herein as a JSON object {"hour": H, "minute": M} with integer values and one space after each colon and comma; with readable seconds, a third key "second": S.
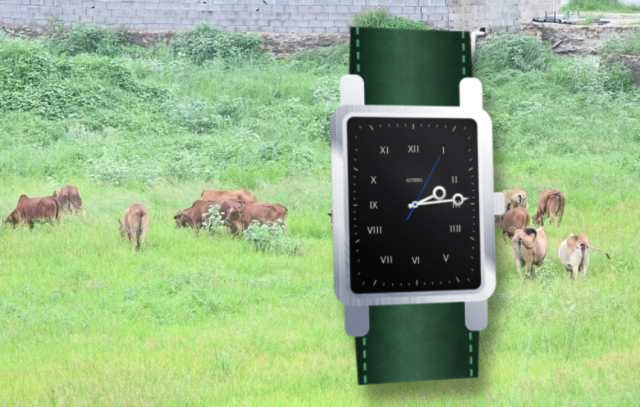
{"hour": 2, "minute": 14, "second": 5}
